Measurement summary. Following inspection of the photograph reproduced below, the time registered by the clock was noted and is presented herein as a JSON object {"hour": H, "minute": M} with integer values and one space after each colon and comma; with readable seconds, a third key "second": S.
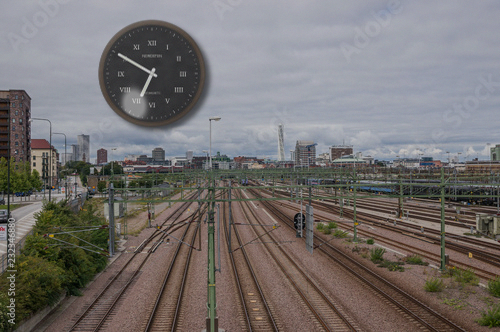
{"hour": 6, "minute": 50}
